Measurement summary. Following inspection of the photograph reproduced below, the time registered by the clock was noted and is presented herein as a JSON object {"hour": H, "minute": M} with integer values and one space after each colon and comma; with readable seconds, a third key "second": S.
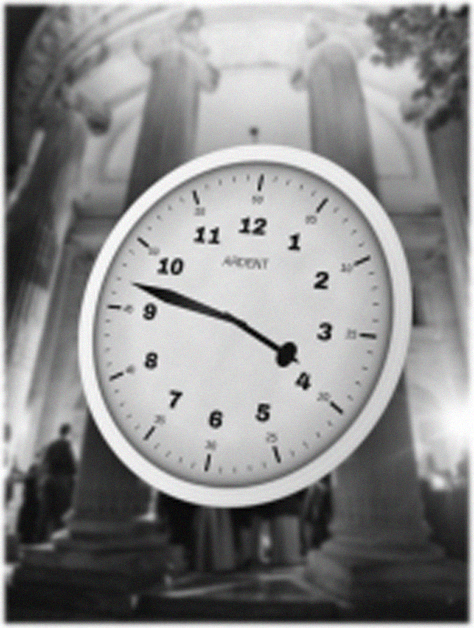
{"hour": 3, "minute": 47}
